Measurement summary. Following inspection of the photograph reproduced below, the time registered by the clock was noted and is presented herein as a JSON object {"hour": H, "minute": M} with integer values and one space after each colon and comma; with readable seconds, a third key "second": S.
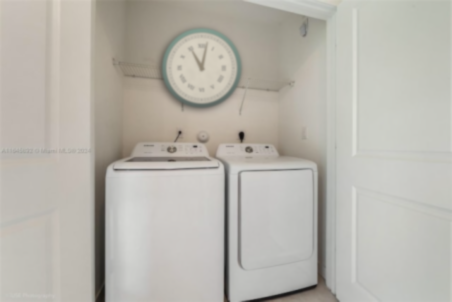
{"hour": 11, "minute": 2}
